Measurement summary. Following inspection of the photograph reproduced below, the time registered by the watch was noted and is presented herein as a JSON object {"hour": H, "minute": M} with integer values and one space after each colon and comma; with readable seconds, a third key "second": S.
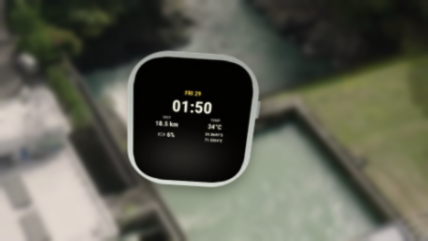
{"hour": 1, "minute": 50}
